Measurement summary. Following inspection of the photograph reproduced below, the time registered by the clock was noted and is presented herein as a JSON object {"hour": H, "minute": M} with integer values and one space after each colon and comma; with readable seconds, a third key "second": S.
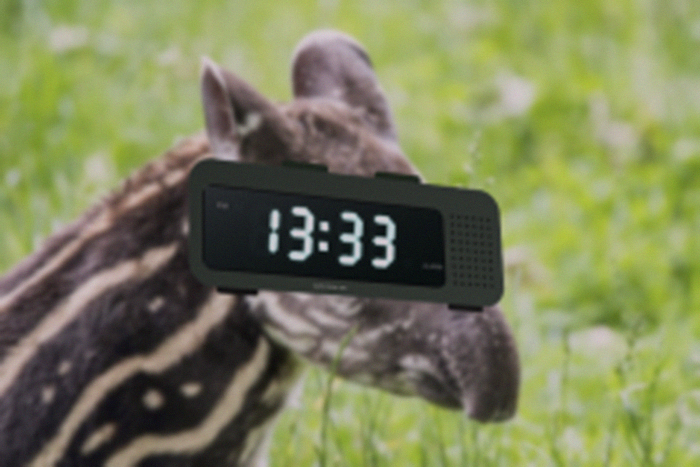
{"hour": 13, "minute": 33}
